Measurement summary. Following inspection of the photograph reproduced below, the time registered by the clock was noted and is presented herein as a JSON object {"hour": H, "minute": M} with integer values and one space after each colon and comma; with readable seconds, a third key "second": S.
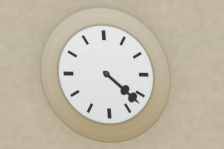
{"hour": 4, "minute": 22}
